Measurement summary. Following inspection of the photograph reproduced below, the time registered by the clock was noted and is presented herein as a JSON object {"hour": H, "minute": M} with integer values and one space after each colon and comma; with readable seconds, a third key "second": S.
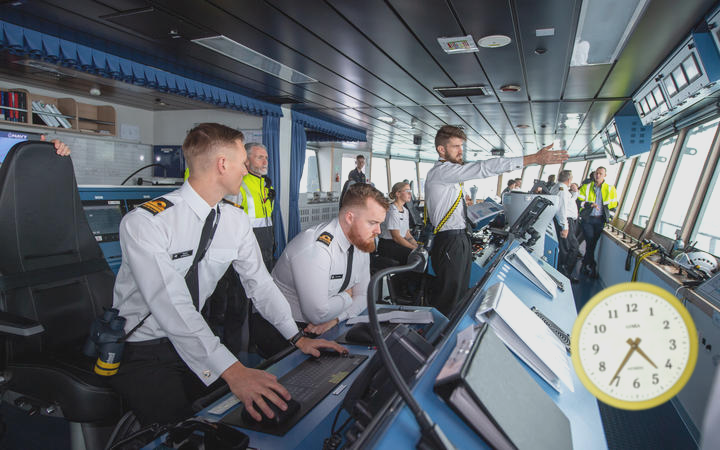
{"hour": 4, "minute": 36}
